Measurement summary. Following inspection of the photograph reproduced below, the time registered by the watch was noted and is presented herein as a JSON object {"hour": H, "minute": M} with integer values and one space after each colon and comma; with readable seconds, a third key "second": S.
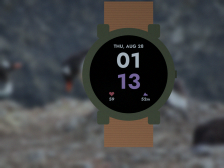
{"hour": 1, "minute": 13}
